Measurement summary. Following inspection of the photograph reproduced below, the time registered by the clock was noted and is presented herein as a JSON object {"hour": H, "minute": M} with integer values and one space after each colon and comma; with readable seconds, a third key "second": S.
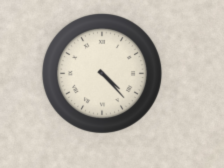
{"hour": 4, "minute": 23}
